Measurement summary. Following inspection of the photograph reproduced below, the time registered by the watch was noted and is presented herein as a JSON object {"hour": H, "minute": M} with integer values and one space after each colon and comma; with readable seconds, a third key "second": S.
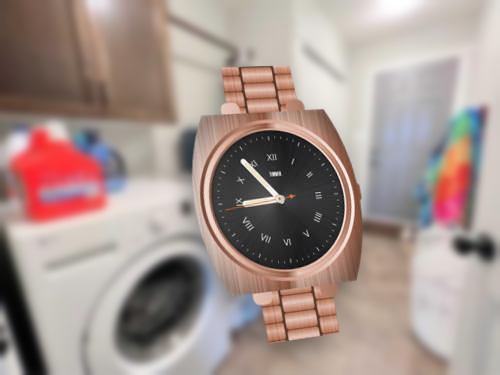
{"hour": 8, "minute": 53, "second": 44}
